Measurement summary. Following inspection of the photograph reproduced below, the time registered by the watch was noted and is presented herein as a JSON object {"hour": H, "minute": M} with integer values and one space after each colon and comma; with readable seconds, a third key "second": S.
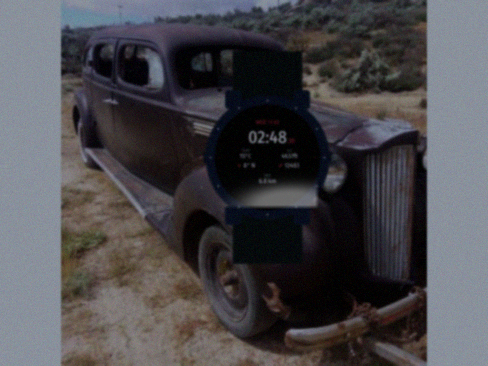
{"hour": 2, "minute": 48}
